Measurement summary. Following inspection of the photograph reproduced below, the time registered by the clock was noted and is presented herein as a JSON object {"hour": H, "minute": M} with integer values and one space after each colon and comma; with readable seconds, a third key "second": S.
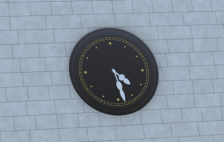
{"hour": 4, "minute": 28}
